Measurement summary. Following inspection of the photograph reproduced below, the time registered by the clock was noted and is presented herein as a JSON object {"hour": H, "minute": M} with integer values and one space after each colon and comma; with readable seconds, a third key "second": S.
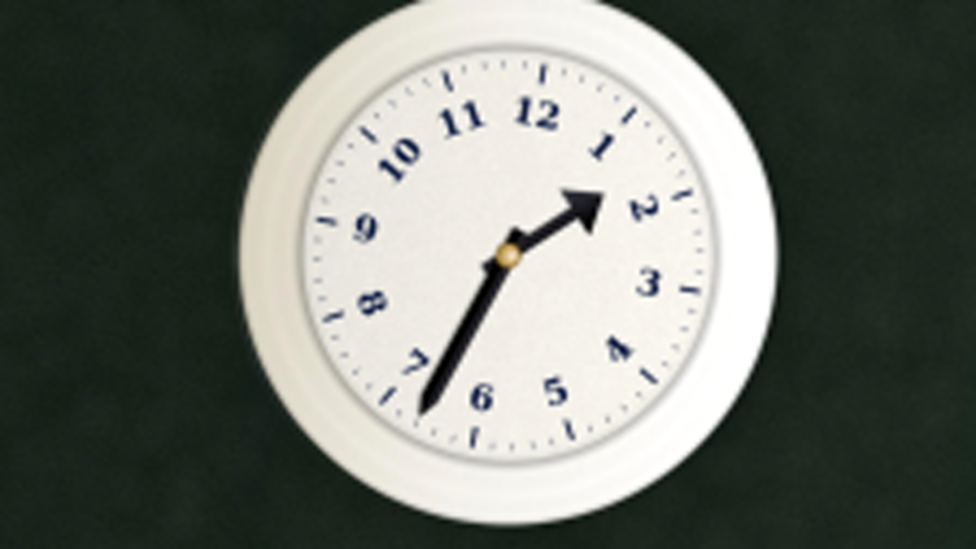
{"hour": 1, "minute": 33}
